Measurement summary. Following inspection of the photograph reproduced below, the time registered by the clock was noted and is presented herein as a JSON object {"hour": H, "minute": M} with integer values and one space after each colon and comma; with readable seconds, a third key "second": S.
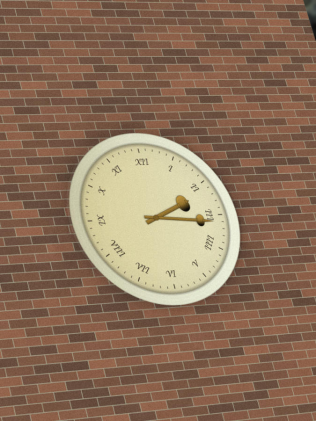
{"hour": 2, "minute": 16}
